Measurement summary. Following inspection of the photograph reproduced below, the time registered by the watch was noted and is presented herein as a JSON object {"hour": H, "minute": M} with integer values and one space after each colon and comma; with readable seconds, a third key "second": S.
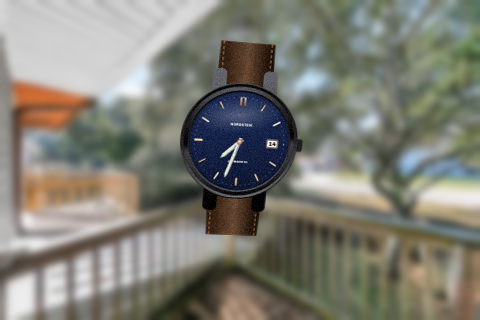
{"hour": 7, "minute": 33}
